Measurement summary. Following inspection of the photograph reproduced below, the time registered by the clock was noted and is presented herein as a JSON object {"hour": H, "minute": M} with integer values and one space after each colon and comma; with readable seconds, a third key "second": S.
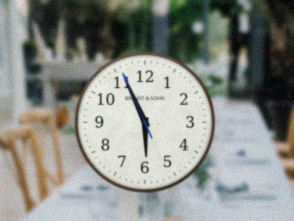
{"hour": 5, "minute": 55, "second": 56}
